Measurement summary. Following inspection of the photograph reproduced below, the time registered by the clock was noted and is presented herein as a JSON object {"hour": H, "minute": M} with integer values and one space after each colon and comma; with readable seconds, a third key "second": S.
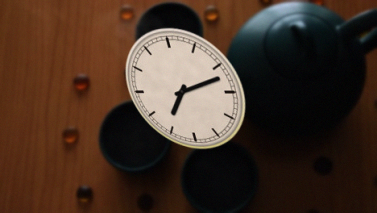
{"hour": 7, "minute": 12}
